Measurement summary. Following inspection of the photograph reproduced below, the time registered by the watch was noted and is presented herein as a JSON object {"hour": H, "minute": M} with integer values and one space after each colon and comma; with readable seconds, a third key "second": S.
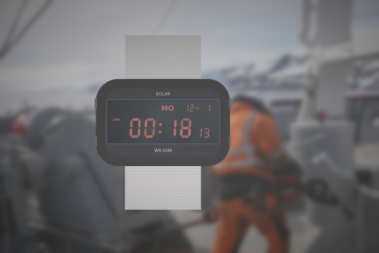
{"hour": 0, "minute": 18, "second": 13}
